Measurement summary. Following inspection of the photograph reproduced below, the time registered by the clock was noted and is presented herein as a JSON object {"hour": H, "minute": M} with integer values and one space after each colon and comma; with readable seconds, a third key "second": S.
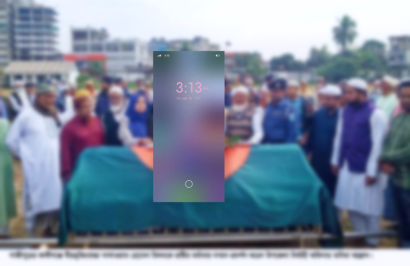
{"hour": 3, "minute": 13}
